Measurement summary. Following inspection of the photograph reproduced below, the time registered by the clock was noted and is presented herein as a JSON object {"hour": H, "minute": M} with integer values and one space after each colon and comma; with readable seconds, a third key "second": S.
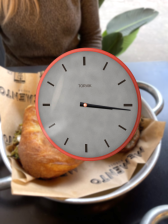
{"hour": 3, "minute": 16}
